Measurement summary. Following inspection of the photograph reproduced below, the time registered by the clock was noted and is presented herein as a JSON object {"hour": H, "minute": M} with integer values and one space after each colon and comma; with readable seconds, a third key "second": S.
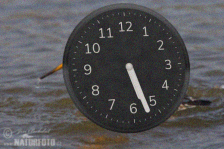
{"hour": 5, "minute": 27}
